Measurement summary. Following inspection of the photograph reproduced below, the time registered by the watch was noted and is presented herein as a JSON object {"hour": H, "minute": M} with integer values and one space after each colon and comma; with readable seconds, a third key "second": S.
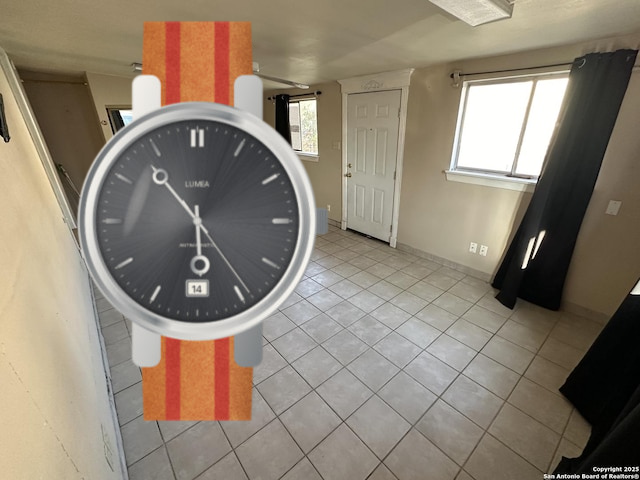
{"hour": 5, "minute": 53, "second": 24}
